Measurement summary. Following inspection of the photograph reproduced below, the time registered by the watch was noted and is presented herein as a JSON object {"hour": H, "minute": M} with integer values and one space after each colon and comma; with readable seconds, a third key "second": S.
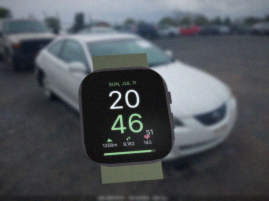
{"hour": 20, "minute": 46}
